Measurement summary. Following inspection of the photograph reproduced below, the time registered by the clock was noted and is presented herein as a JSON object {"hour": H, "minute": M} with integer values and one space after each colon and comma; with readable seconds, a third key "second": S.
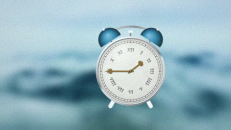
{"hour": 1, "minute": 45}
